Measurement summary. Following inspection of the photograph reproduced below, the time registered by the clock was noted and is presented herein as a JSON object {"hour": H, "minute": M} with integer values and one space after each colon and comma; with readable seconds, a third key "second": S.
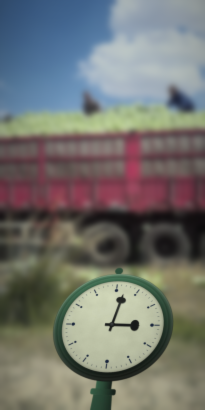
{"hour": 3, "minute": 2}
